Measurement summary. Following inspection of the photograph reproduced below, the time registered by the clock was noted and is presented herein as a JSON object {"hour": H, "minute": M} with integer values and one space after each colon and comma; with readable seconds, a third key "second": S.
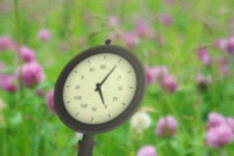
{"hour": 5, "minute": 5}
